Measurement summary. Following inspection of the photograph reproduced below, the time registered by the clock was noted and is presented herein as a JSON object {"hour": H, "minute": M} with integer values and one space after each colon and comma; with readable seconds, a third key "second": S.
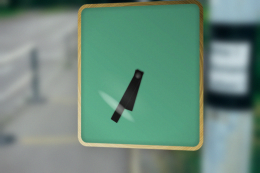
{"hour": 6, "minute": 35}
